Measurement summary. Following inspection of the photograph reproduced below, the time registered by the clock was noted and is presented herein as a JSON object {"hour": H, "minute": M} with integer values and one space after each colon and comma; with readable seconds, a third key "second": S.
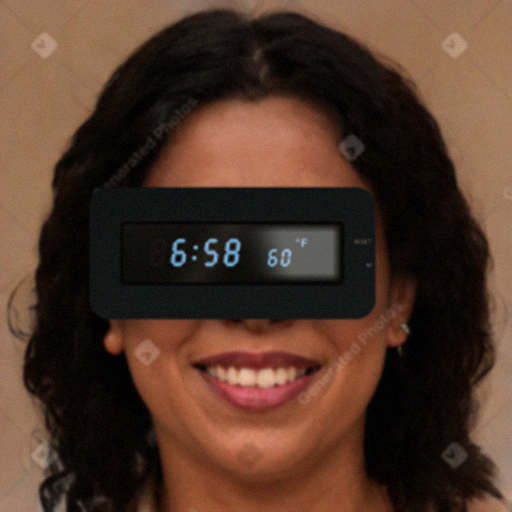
{"hour": 6, "minute": 58}
